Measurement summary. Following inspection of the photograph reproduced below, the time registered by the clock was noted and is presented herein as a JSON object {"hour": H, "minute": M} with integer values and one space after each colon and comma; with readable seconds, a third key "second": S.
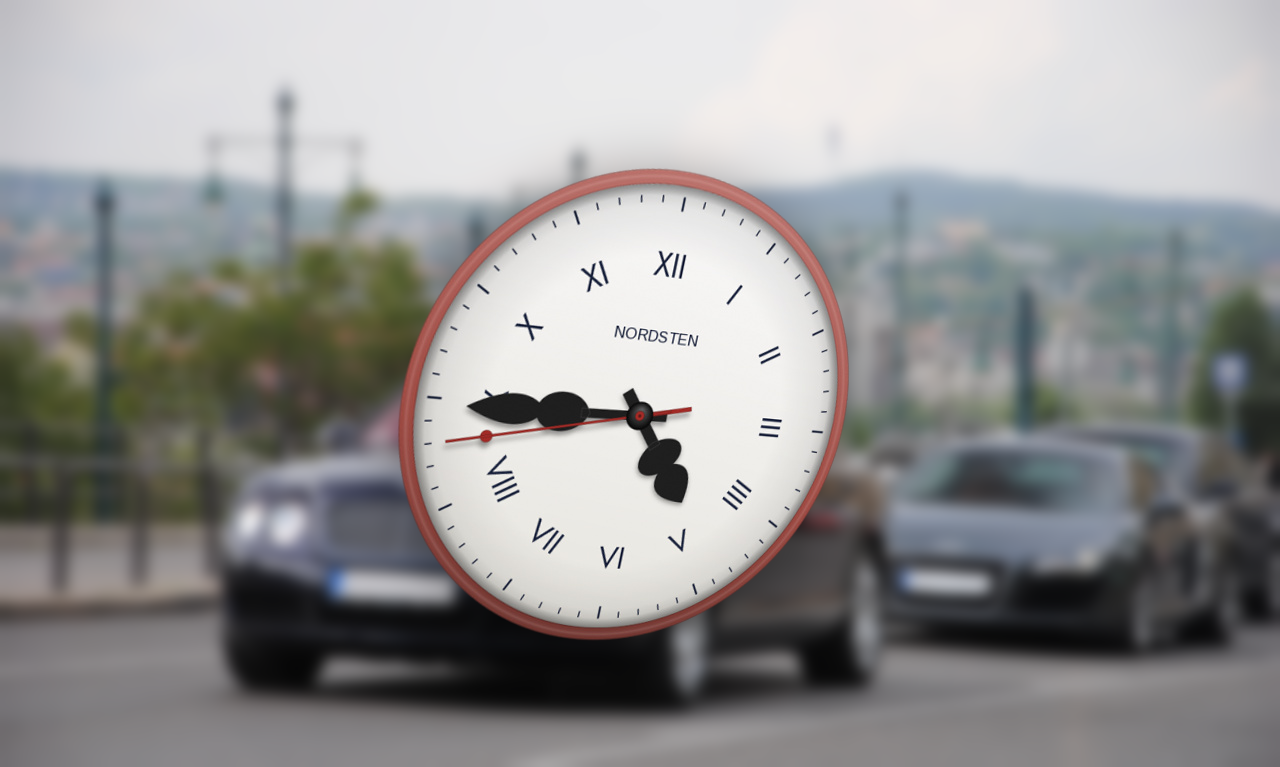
{"hour": 4, "minute": 44, "second": 43}
